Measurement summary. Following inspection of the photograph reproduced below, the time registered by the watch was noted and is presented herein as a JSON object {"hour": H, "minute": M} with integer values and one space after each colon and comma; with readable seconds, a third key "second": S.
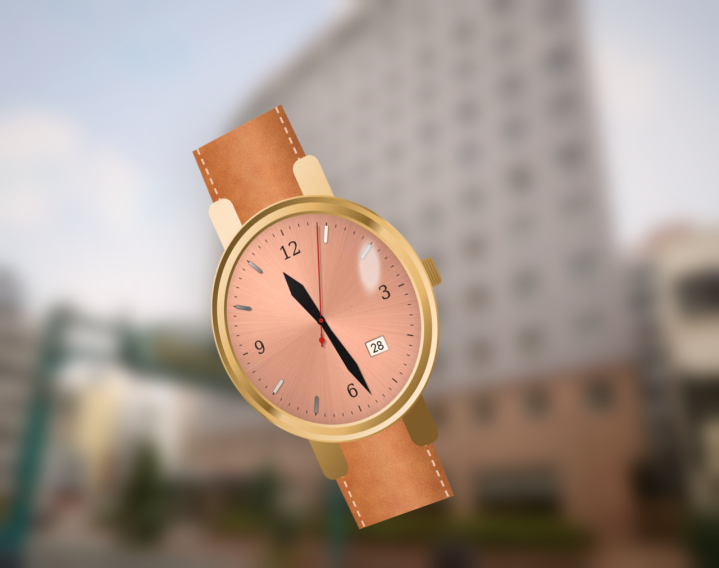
{"hour": 11, "minute": 28, "second": 4}
